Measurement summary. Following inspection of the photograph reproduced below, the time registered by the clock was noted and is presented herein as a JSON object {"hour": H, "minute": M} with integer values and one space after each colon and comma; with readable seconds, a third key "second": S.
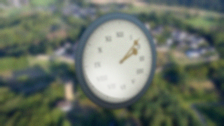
{"hour": 2, "minute": 8}
